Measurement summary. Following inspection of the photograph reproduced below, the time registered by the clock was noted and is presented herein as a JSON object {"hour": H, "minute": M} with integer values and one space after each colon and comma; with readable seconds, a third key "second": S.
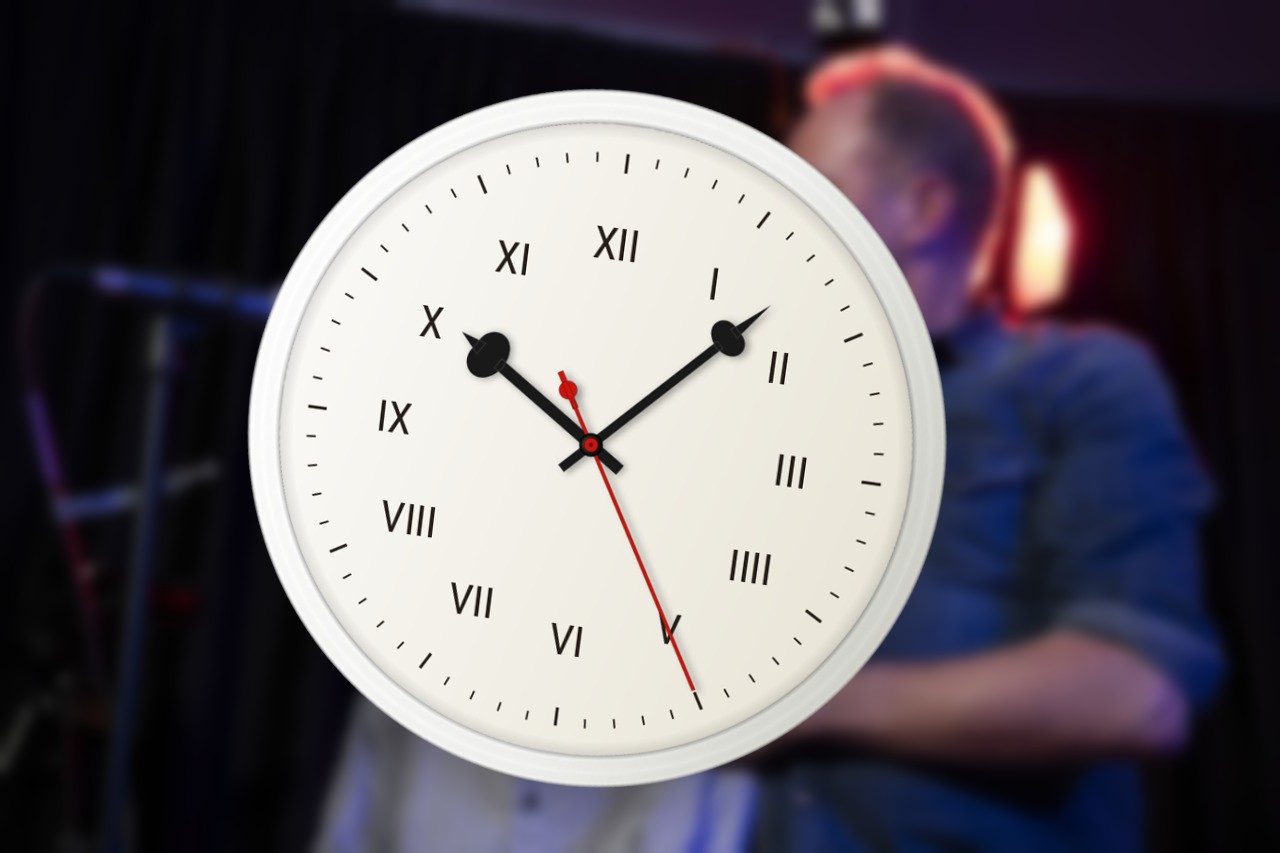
{"hour": 10, "minute": 7, "second": 25}
